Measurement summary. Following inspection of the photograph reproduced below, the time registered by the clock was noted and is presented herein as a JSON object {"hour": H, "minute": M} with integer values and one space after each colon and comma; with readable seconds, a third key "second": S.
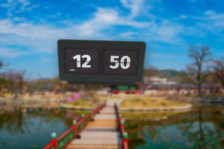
{"hour": 12, "minute": 50}
